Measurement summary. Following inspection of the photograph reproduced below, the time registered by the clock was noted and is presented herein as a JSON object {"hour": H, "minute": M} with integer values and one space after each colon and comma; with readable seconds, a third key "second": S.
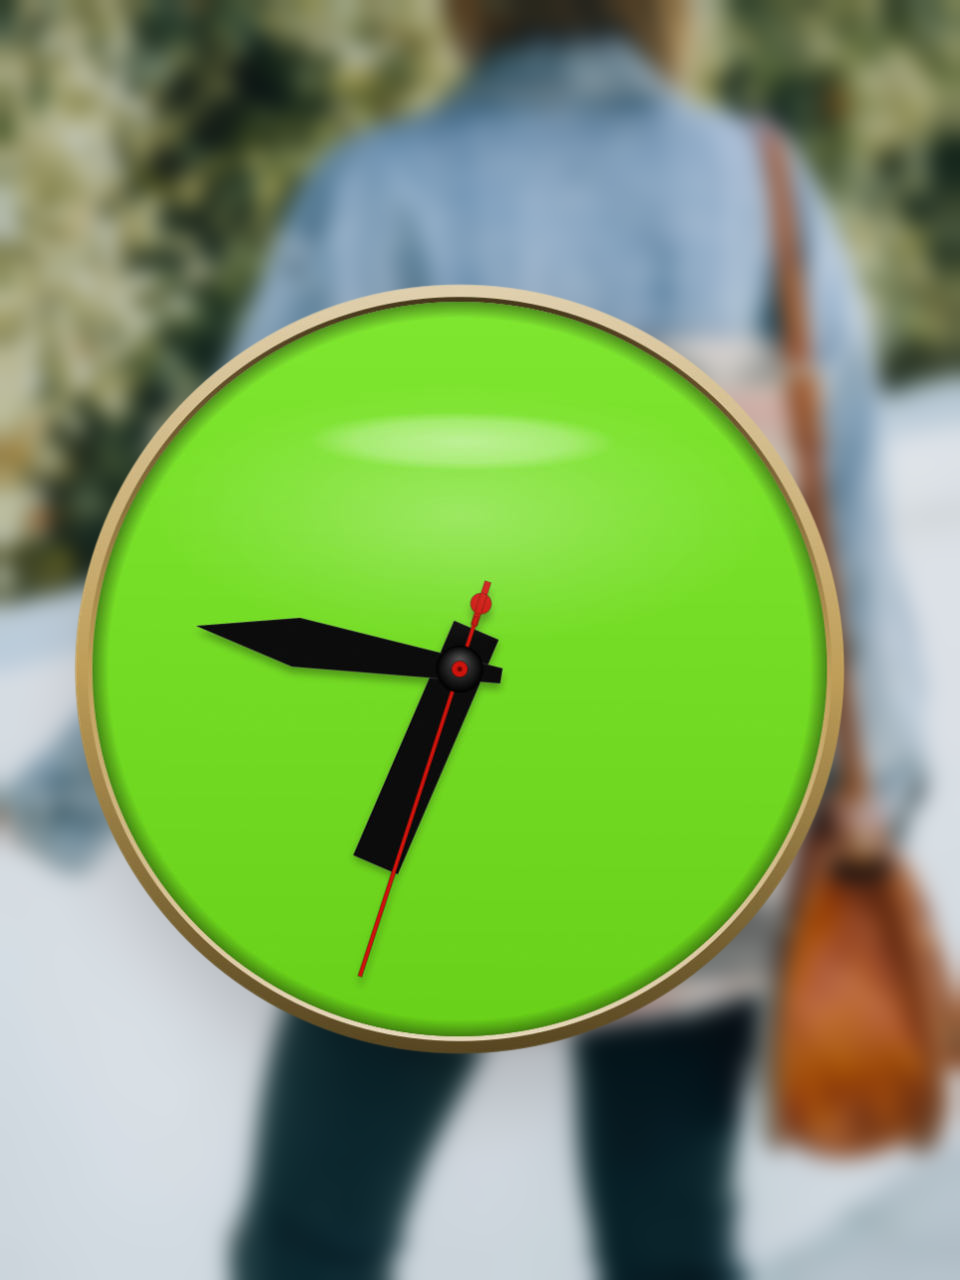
{"hour": 6, "minute": 46, "second": 33}
